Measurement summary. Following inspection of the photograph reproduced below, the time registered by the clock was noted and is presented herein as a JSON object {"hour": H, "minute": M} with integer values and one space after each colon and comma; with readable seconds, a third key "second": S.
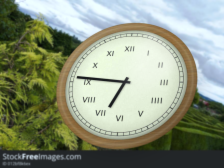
{"hour": 6, "minute": 46}
